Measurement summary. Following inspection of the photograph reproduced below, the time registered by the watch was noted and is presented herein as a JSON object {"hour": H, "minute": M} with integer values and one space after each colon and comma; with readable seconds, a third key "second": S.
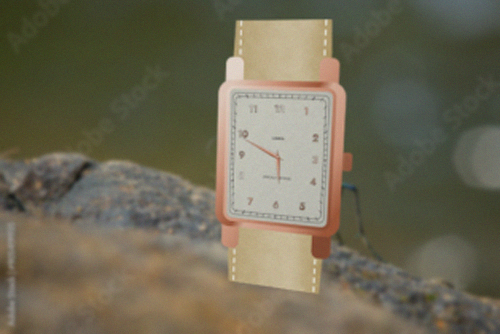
{"hour": 5, "minute": 49}
